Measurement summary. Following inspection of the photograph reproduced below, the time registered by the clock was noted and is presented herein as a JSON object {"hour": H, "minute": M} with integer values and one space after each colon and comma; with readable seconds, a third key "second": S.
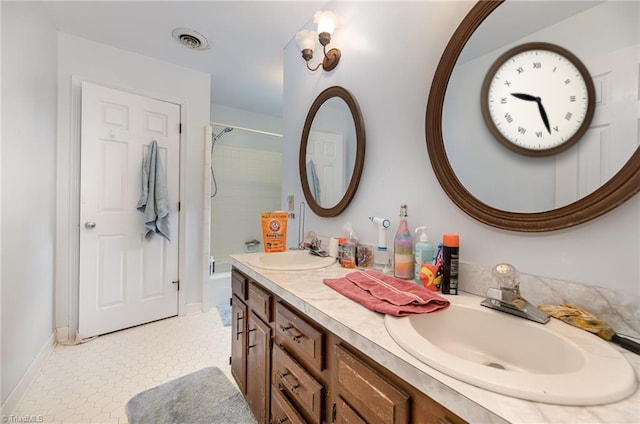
{"hour": 9, "minute": 27}
